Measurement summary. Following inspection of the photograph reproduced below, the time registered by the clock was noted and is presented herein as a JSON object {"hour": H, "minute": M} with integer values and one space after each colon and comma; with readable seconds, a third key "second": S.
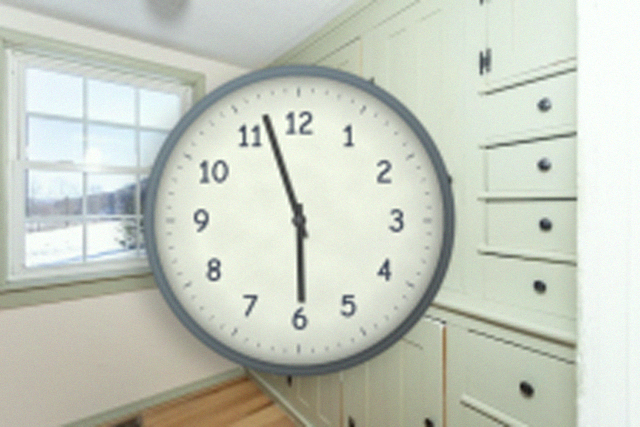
{"hour": 5, "minute": 57}
